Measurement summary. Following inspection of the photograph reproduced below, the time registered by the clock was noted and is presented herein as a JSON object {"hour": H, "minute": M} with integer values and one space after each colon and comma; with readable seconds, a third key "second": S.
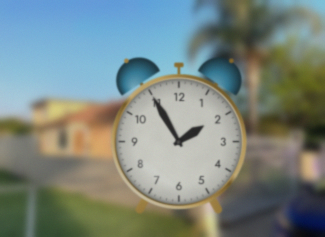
{"hour": 1, "minute": 55}
